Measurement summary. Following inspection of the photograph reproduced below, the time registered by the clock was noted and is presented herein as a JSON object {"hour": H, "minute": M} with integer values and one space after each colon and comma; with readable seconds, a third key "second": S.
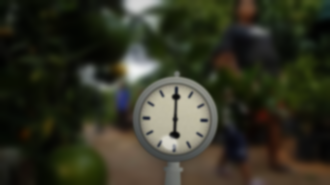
{"hour": 6, "minute": 0}
